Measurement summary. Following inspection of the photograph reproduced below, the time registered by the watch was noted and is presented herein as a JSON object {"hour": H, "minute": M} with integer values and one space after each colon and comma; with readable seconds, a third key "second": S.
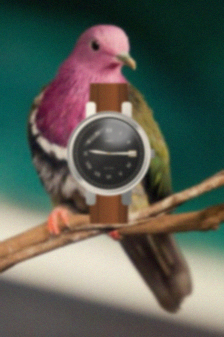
{"hour": 9, "minute": 15}
